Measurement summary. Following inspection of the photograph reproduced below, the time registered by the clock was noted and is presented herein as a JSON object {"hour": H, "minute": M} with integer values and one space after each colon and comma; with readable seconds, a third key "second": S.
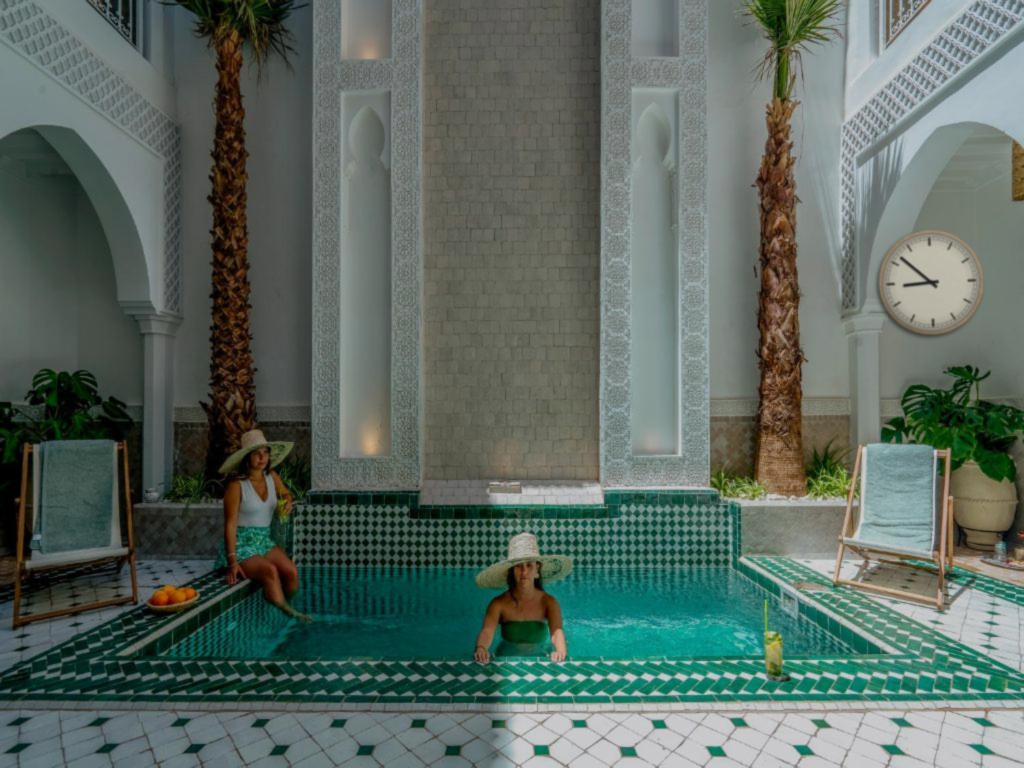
{"hour": 8, "minute": 52}
